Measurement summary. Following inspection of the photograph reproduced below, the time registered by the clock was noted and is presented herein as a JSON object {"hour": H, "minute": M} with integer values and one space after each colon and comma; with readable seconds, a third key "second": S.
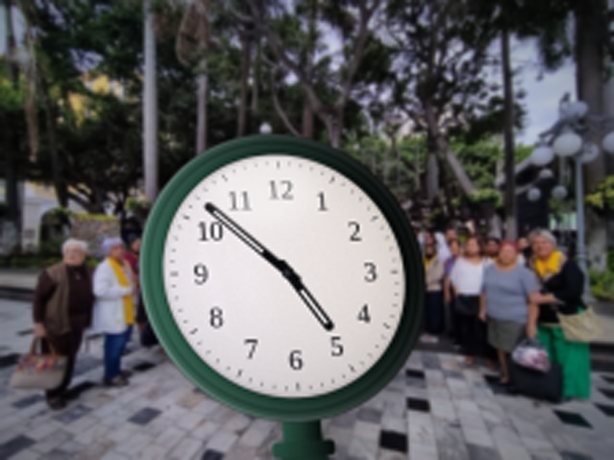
{"hour": 4, "minute": 52}
